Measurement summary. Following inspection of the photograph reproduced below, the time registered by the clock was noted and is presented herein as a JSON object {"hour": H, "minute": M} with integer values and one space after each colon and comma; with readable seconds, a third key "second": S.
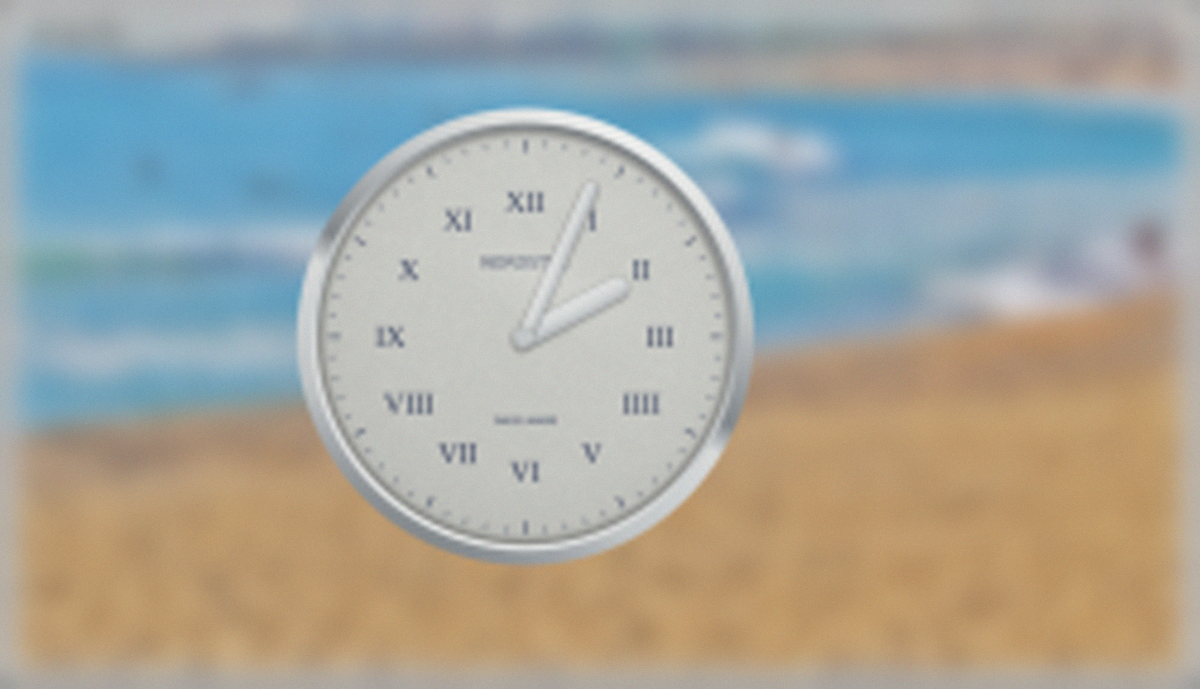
{"hour": 2, "minute": 4}
